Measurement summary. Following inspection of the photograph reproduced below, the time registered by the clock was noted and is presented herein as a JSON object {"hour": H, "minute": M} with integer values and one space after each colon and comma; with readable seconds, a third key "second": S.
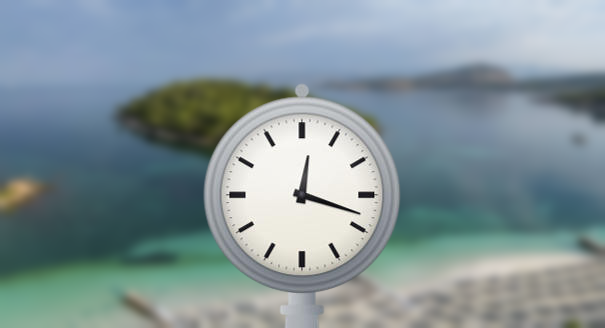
{"hour": 12, "minute": 18}
